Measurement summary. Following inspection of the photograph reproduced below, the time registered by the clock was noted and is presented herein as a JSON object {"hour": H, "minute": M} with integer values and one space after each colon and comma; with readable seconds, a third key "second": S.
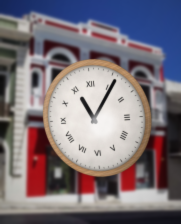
{"hour": 11, "minute": 6}
